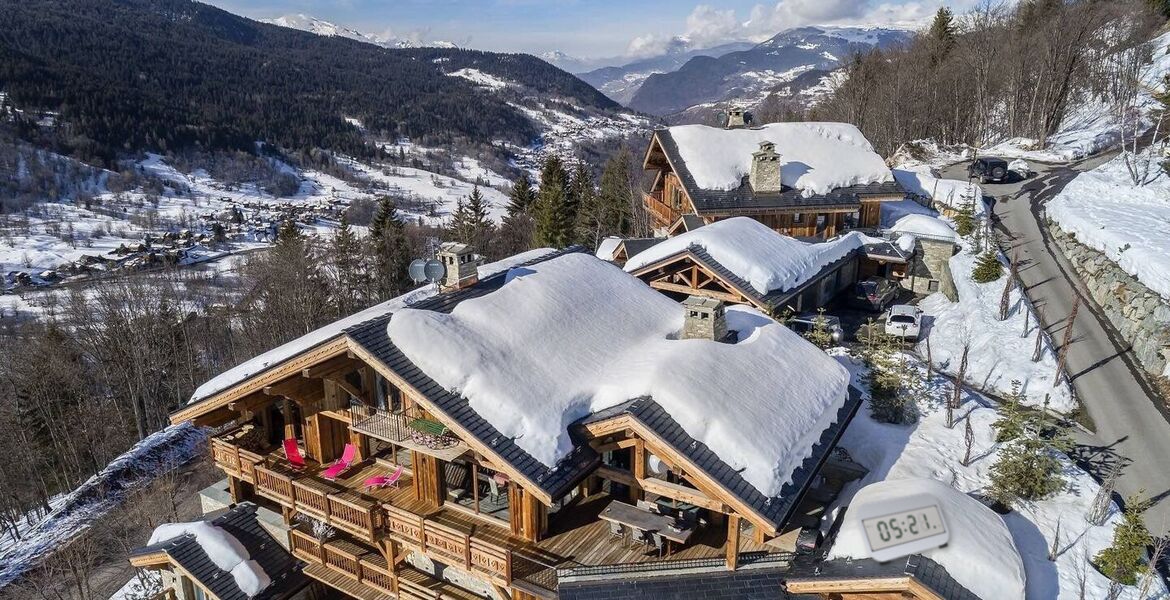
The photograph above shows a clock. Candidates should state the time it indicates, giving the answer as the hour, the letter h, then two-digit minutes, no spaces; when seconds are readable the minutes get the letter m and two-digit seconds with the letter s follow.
5h21
